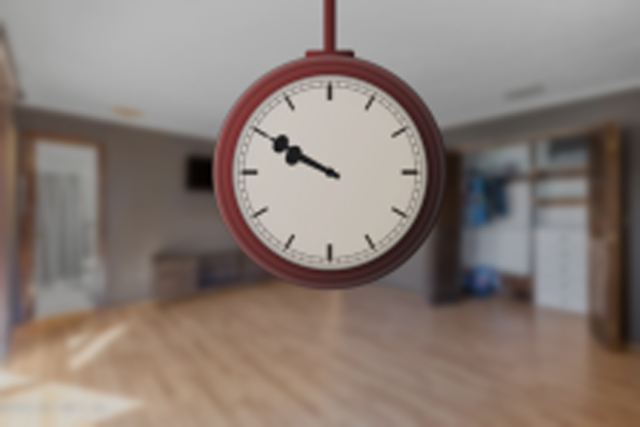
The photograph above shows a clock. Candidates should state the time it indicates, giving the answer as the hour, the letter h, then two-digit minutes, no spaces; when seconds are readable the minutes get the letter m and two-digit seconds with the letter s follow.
9h50
